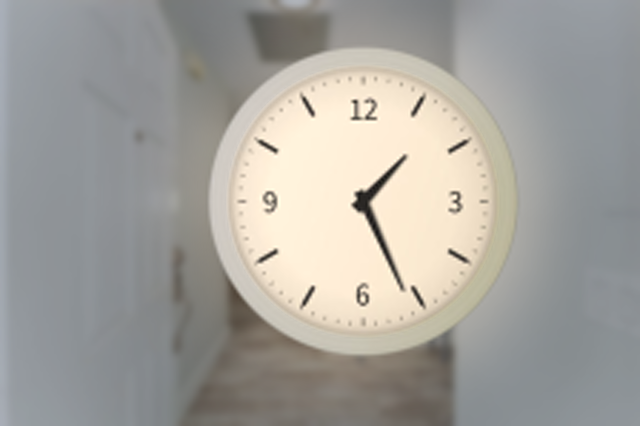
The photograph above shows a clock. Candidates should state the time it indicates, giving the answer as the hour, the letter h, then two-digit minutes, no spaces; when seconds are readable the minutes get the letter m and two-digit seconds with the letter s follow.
1h26
